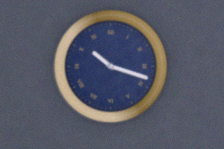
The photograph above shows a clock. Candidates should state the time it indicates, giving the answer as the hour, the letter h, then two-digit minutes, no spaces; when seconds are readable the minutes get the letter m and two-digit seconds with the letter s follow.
10h18
